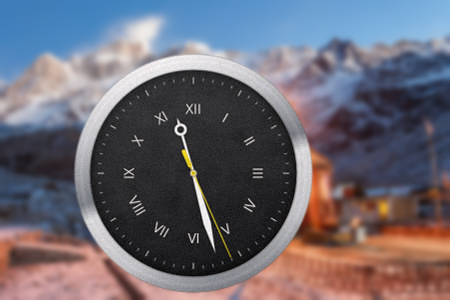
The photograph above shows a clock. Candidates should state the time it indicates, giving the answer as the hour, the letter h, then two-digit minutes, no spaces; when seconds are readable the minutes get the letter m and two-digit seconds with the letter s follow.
11h27m26s
